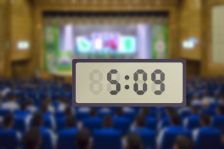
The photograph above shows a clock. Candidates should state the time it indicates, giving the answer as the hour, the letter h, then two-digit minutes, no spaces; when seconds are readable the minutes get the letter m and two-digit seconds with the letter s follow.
5h09
